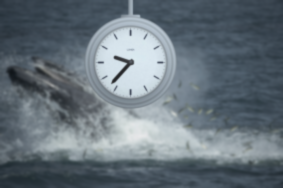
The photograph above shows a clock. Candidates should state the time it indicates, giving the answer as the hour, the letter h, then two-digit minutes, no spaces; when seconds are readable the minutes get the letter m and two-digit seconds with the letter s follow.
9h37
